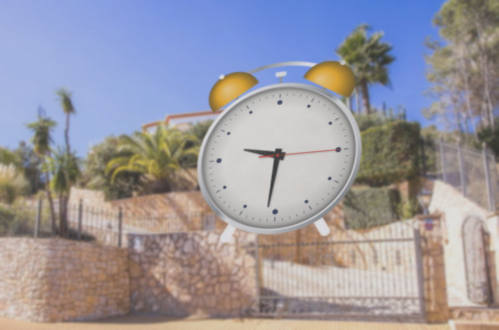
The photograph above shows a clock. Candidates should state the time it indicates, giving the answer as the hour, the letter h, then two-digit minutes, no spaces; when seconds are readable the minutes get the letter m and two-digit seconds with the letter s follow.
9h31m15s
